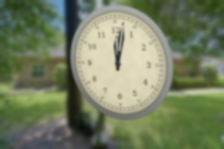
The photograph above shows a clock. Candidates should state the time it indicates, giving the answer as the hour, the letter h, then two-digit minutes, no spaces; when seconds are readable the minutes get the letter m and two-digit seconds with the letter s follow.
12h02
